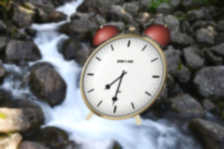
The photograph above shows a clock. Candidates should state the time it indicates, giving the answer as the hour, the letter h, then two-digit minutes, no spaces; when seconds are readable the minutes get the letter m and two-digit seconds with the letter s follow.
7h31
